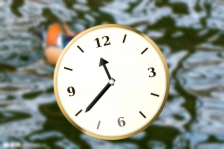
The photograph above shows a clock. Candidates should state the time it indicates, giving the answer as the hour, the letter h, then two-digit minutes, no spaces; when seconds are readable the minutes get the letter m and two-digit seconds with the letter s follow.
11h39
